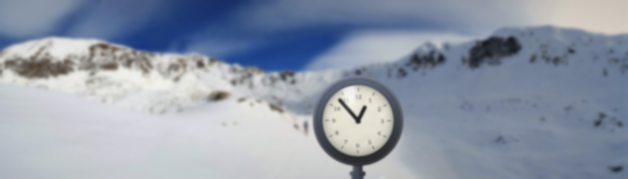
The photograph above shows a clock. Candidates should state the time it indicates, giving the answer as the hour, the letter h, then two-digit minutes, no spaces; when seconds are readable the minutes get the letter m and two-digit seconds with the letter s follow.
12h53
